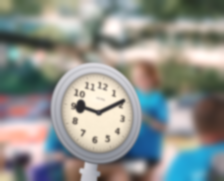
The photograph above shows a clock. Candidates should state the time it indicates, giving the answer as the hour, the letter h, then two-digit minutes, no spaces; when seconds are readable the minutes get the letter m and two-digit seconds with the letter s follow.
9h09
